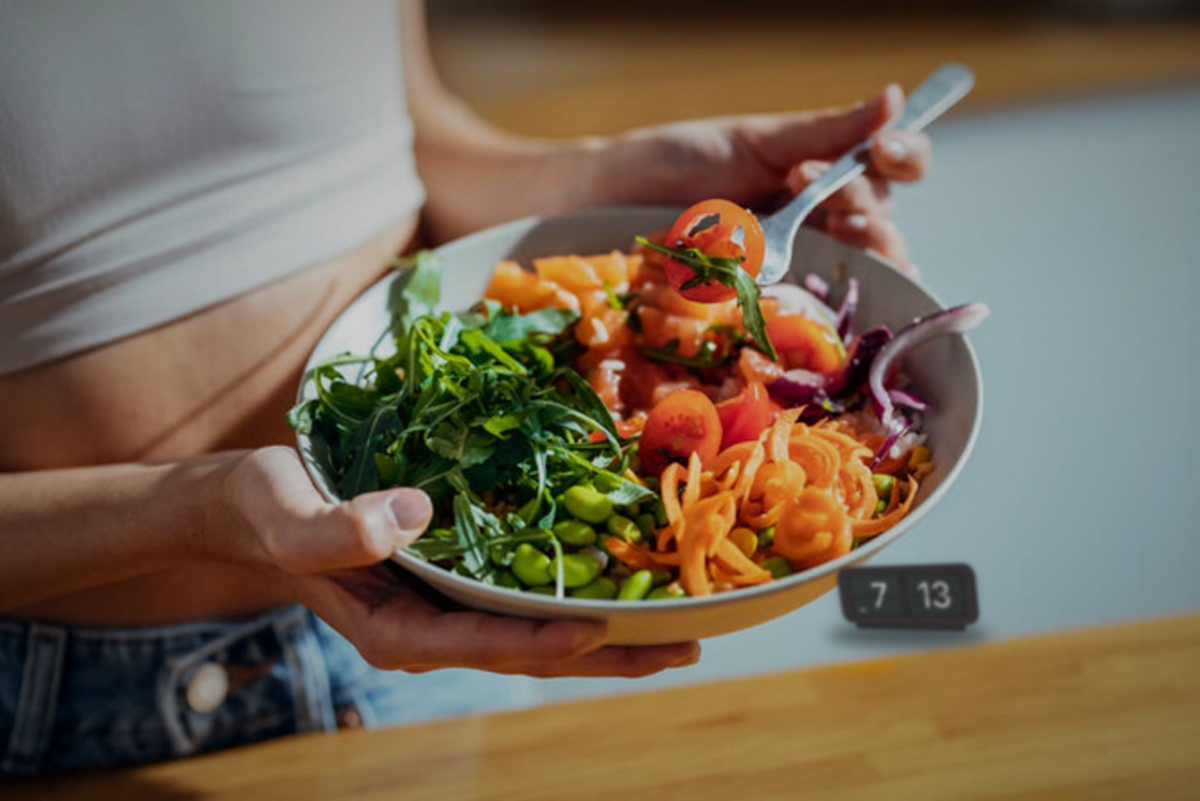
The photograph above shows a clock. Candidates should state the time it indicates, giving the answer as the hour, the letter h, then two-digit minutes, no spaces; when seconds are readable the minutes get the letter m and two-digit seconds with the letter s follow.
7h13
